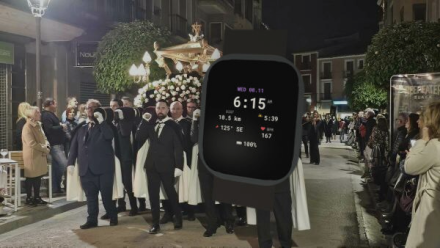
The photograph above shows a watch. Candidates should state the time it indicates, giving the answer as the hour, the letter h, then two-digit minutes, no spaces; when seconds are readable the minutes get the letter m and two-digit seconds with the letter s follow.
6h15
